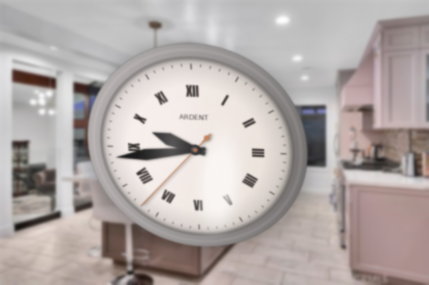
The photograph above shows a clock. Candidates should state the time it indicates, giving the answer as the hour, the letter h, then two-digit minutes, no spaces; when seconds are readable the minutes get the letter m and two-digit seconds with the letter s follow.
9h43m37s
